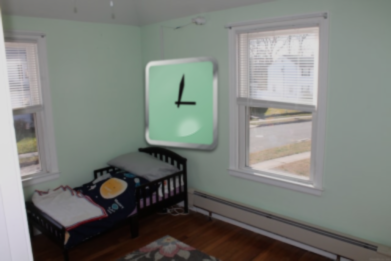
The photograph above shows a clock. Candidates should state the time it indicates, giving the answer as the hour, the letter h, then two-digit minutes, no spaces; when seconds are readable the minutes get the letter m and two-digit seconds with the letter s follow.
3h02
